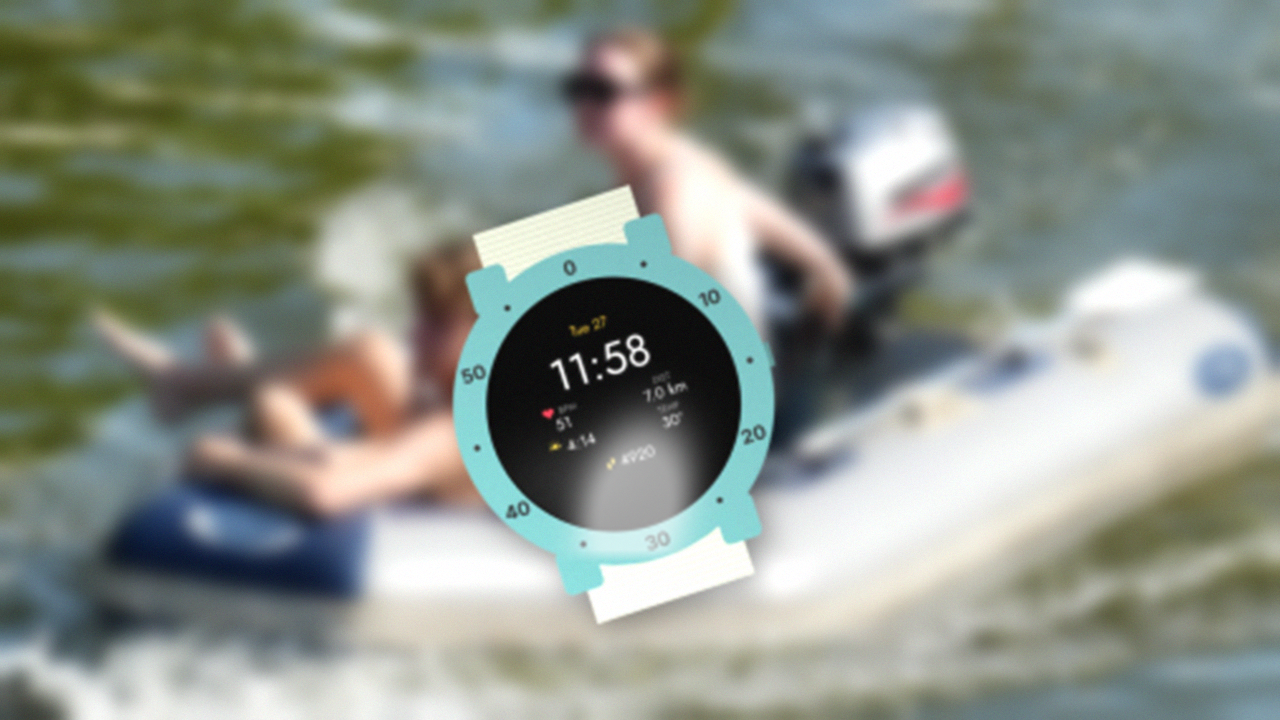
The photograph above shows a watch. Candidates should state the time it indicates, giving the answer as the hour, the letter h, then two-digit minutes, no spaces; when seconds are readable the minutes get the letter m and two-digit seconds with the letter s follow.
11h58
